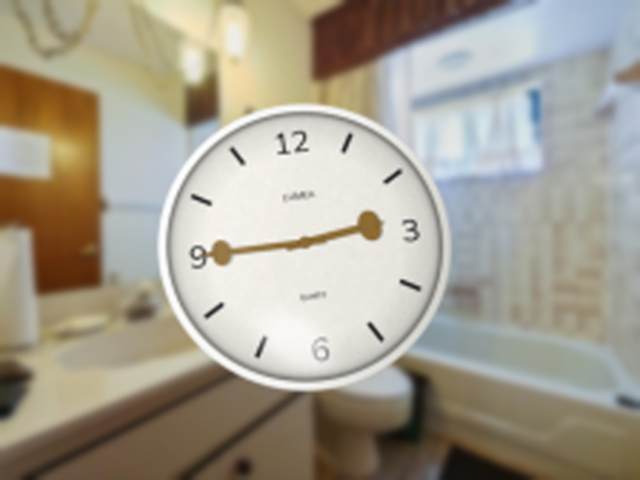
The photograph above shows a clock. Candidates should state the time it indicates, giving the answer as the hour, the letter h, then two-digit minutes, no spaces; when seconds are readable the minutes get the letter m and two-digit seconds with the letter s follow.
2h45
